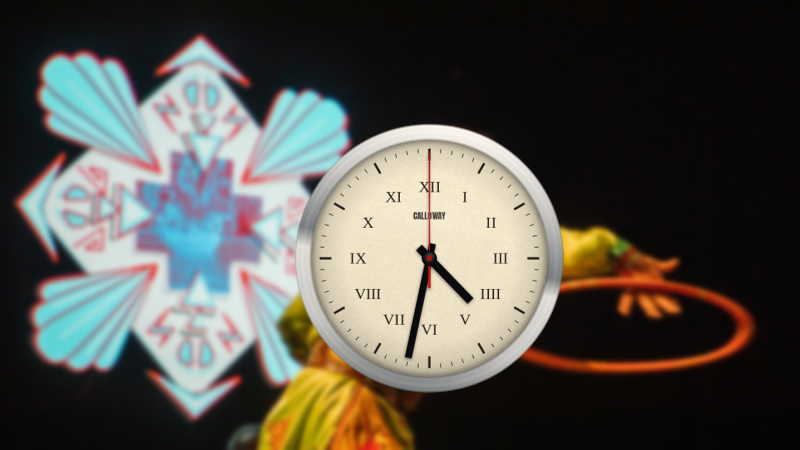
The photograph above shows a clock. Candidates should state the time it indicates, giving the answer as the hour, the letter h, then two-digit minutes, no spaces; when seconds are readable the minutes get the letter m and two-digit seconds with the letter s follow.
4h32m00s
